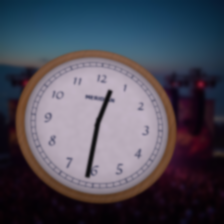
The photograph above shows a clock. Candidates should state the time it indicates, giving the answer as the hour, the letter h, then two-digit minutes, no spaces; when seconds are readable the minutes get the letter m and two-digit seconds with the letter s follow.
12h31
